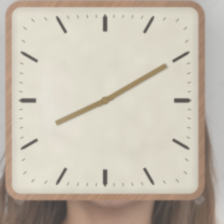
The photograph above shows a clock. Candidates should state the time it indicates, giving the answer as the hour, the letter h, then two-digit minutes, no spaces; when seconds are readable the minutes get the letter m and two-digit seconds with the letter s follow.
8h10
